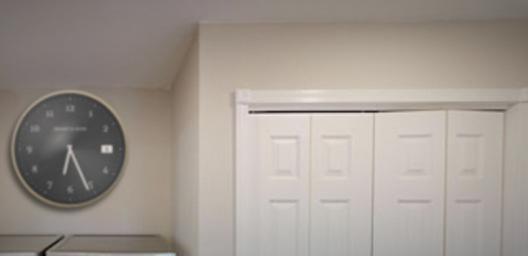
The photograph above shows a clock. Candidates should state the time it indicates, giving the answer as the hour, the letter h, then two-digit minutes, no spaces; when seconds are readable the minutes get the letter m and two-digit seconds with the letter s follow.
6h26
